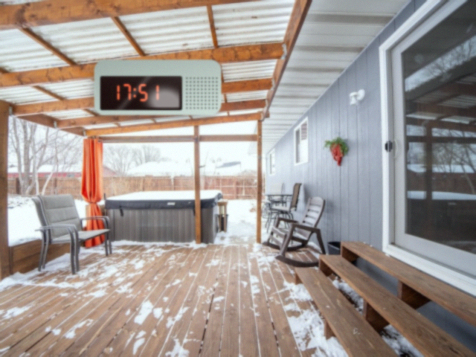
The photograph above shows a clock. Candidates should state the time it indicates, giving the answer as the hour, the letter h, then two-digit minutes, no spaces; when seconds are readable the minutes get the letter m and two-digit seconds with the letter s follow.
17h51
